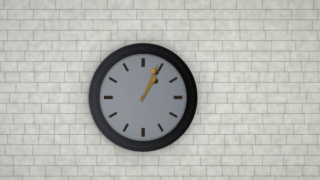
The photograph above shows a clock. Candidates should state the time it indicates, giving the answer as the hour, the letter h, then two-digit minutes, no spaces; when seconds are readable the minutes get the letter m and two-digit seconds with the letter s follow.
1h04
